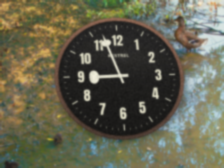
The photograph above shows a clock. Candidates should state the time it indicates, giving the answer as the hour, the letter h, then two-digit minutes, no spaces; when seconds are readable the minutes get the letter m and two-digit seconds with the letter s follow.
8h57
